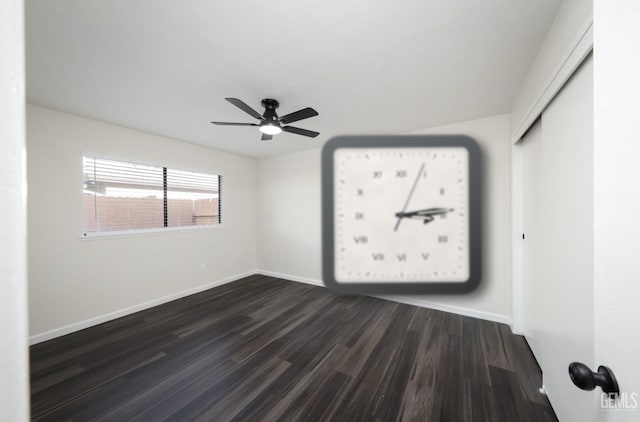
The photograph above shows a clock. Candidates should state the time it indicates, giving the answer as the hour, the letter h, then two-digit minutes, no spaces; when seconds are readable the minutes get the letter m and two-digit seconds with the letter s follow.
3h14m04s
